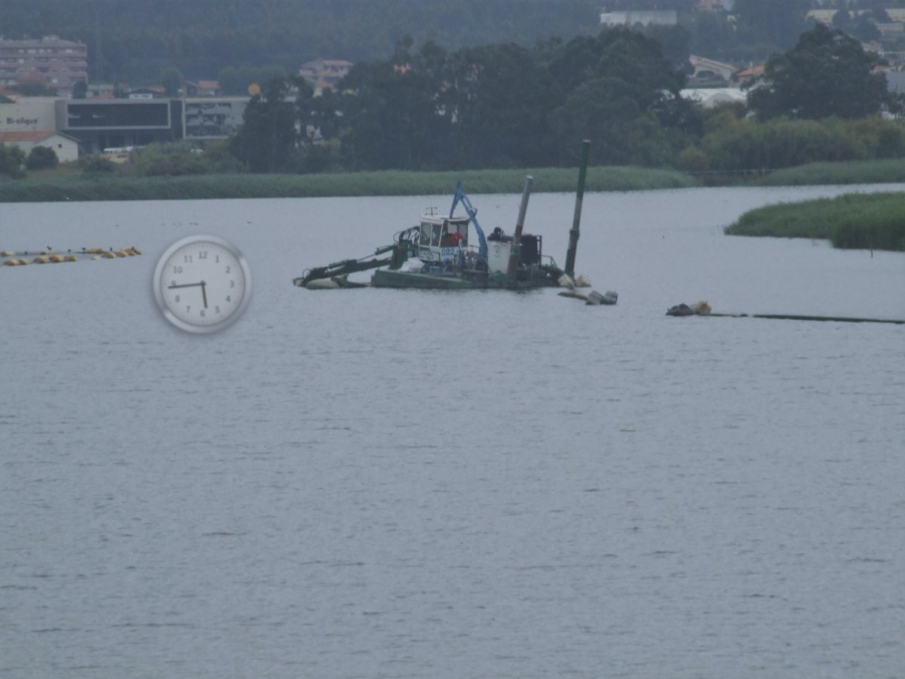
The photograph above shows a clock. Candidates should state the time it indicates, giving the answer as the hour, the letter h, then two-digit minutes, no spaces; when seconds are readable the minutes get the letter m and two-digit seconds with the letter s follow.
5h44
